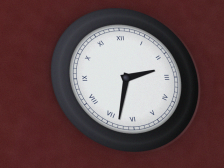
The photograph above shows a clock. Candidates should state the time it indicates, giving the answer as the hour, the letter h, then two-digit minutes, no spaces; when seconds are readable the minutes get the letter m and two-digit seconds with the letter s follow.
2h33
